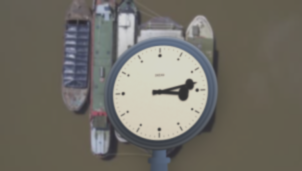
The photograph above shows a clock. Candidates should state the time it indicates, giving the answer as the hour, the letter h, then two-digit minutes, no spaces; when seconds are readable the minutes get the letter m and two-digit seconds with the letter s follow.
3h13
